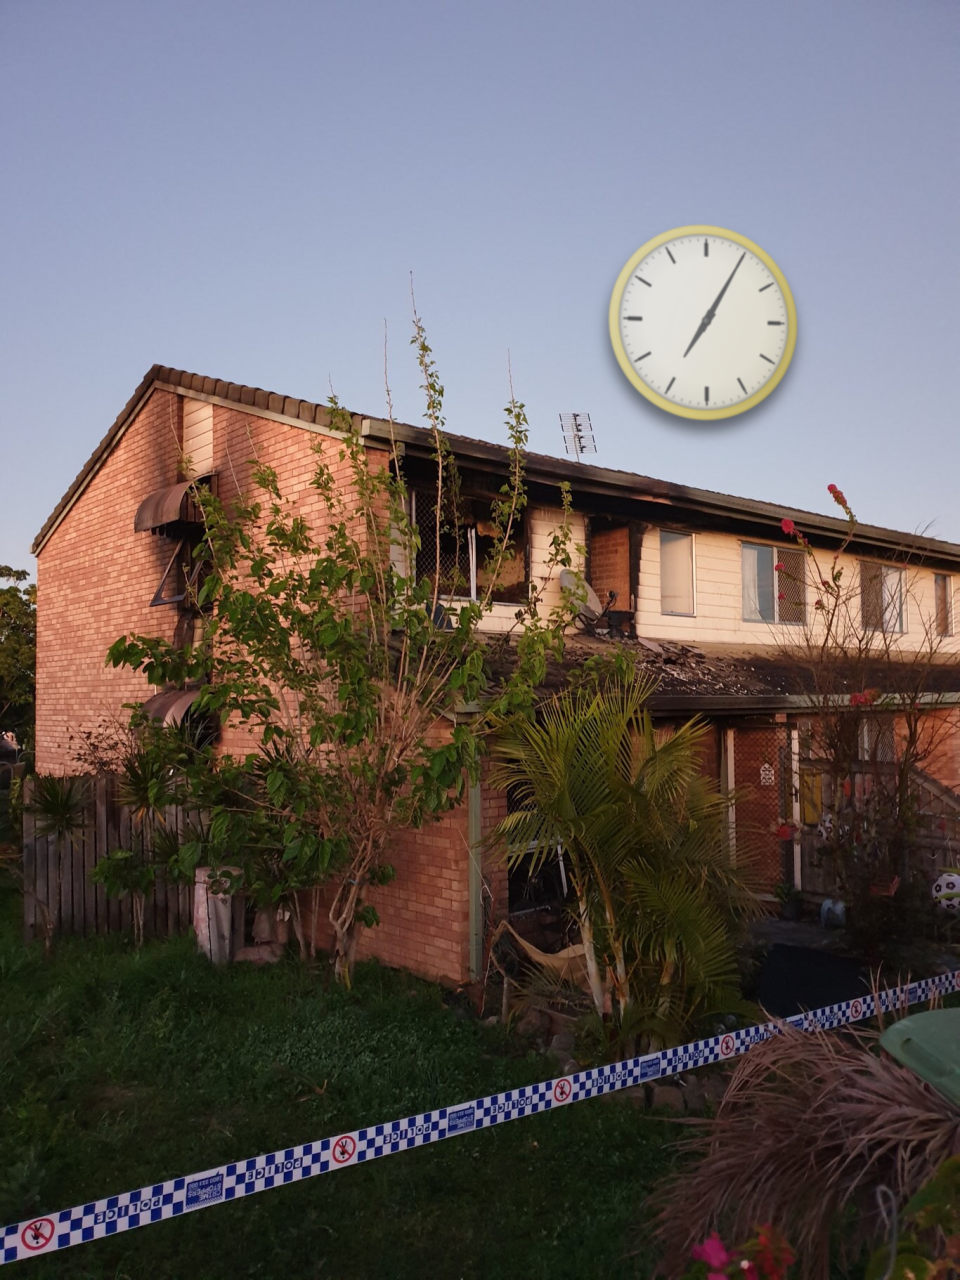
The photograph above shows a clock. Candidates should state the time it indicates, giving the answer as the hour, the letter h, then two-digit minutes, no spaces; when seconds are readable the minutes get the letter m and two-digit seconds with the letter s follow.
7h05
